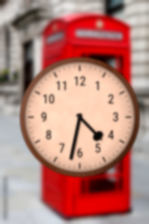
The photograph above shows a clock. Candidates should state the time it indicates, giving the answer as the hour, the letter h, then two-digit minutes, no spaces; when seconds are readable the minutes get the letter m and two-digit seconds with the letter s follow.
4h32
